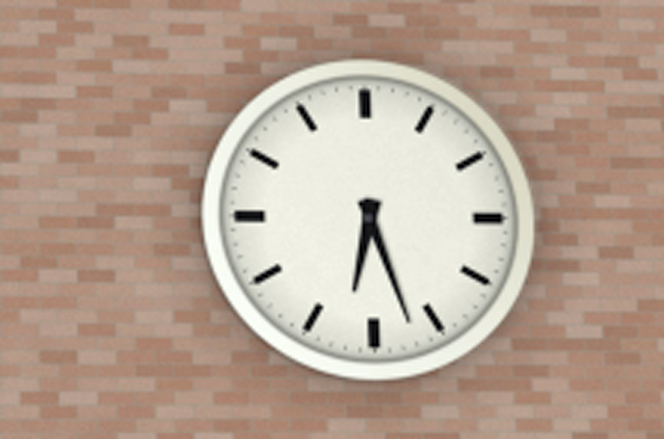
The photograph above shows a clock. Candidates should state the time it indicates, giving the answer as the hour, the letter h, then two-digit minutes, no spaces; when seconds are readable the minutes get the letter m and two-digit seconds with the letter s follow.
6h27
